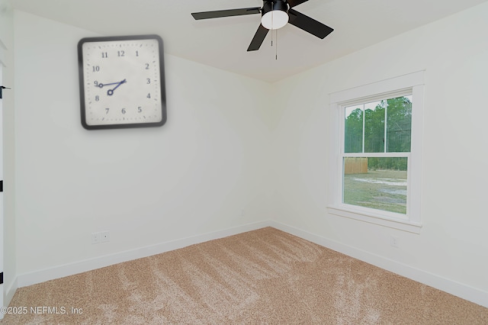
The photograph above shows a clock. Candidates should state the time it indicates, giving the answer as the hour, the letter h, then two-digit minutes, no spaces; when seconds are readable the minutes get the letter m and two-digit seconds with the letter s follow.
7h44
